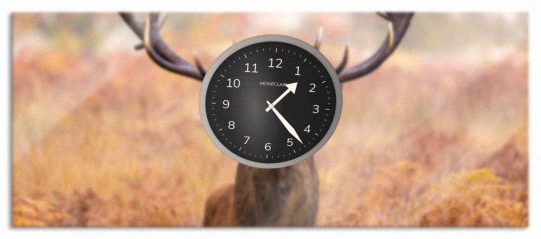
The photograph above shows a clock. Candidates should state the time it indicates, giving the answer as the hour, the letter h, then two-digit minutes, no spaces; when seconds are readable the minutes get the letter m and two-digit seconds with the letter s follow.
1h23
